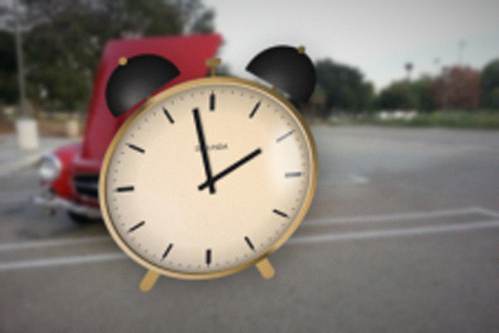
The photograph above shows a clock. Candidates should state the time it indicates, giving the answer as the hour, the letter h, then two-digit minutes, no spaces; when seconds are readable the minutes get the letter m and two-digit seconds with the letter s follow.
1h58
